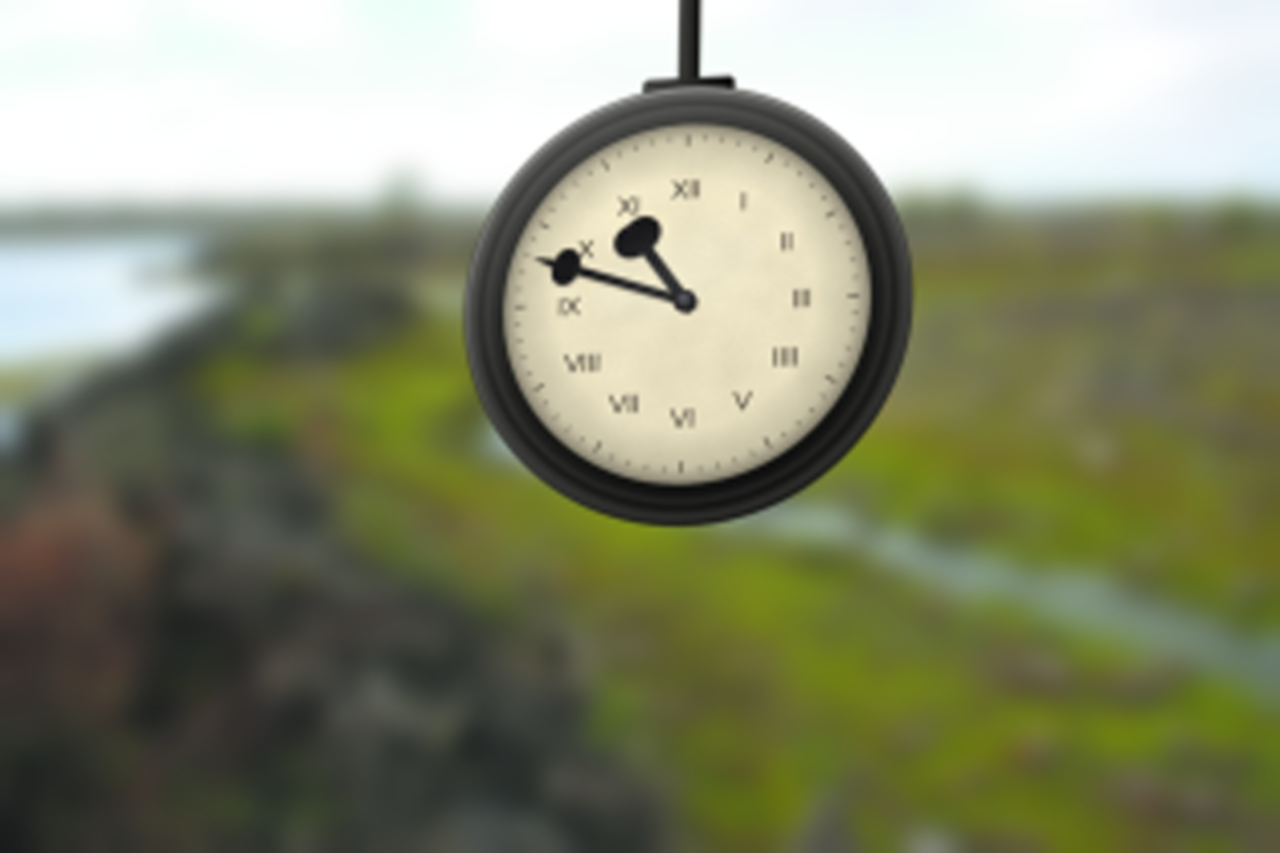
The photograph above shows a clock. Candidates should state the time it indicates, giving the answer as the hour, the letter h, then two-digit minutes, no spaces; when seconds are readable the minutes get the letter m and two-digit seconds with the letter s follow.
10h48
